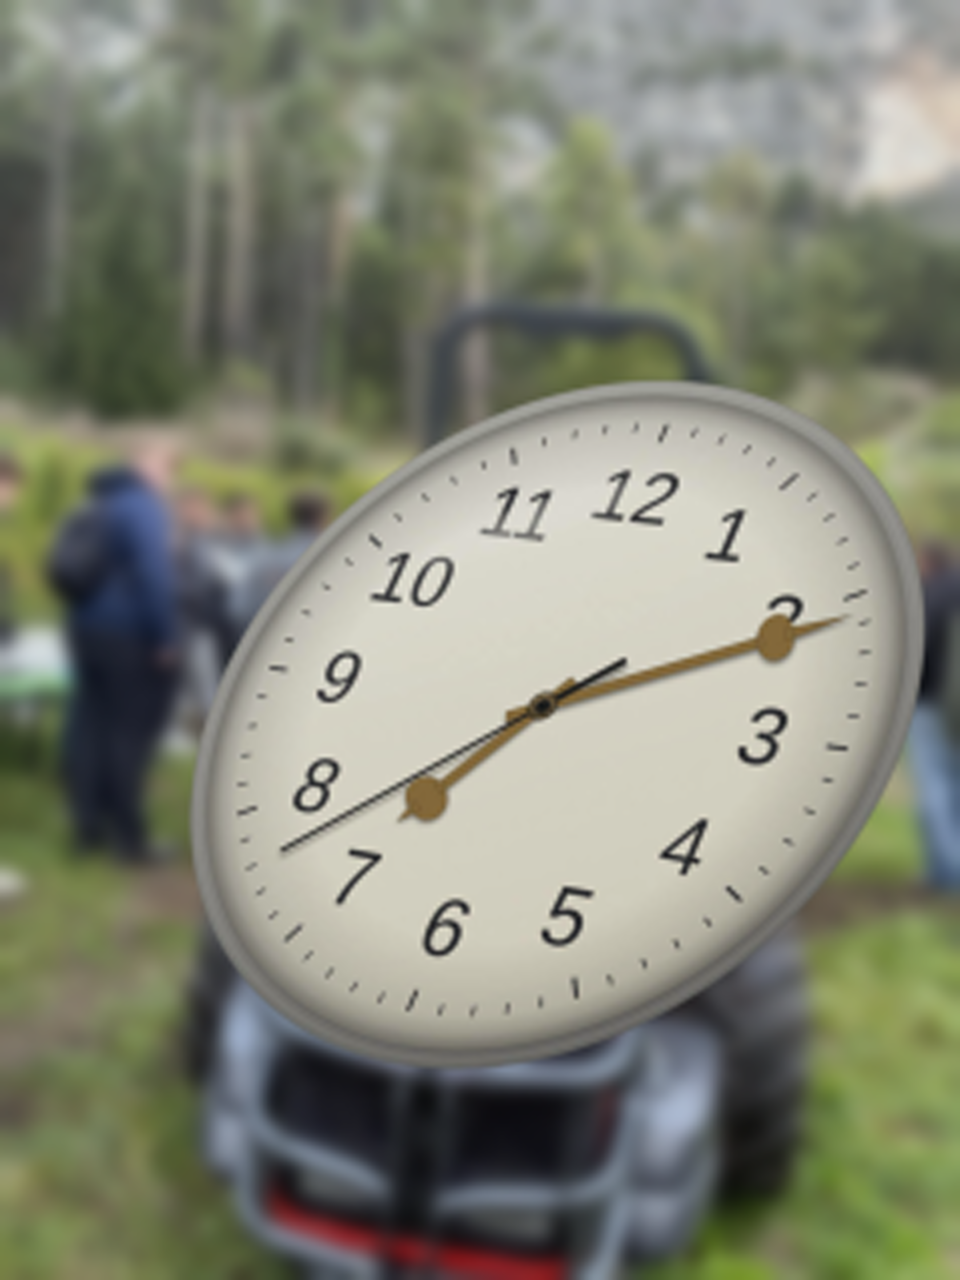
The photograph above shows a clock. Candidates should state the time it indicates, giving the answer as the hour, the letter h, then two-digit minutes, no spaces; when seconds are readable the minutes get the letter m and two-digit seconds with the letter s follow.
7h10m38s
